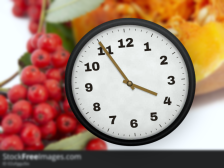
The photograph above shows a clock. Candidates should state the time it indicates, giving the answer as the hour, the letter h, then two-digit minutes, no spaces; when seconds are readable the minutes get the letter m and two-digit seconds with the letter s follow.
3h55
